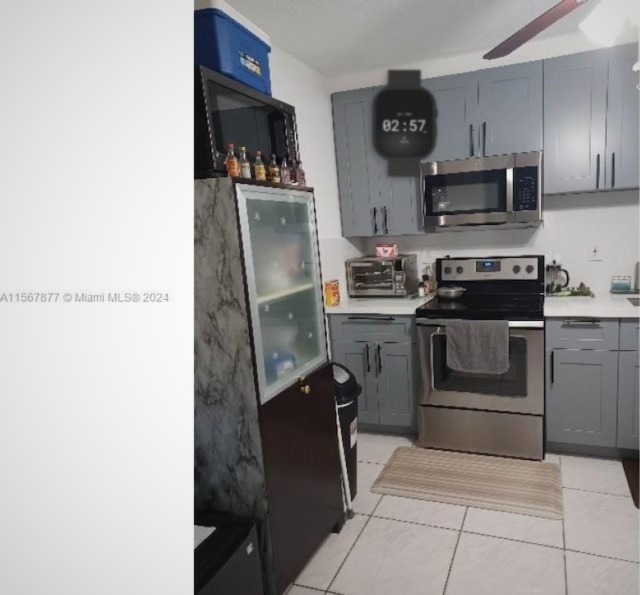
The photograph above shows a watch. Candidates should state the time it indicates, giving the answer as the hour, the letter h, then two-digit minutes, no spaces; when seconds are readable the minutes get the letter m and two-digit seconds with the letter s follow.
2h57
